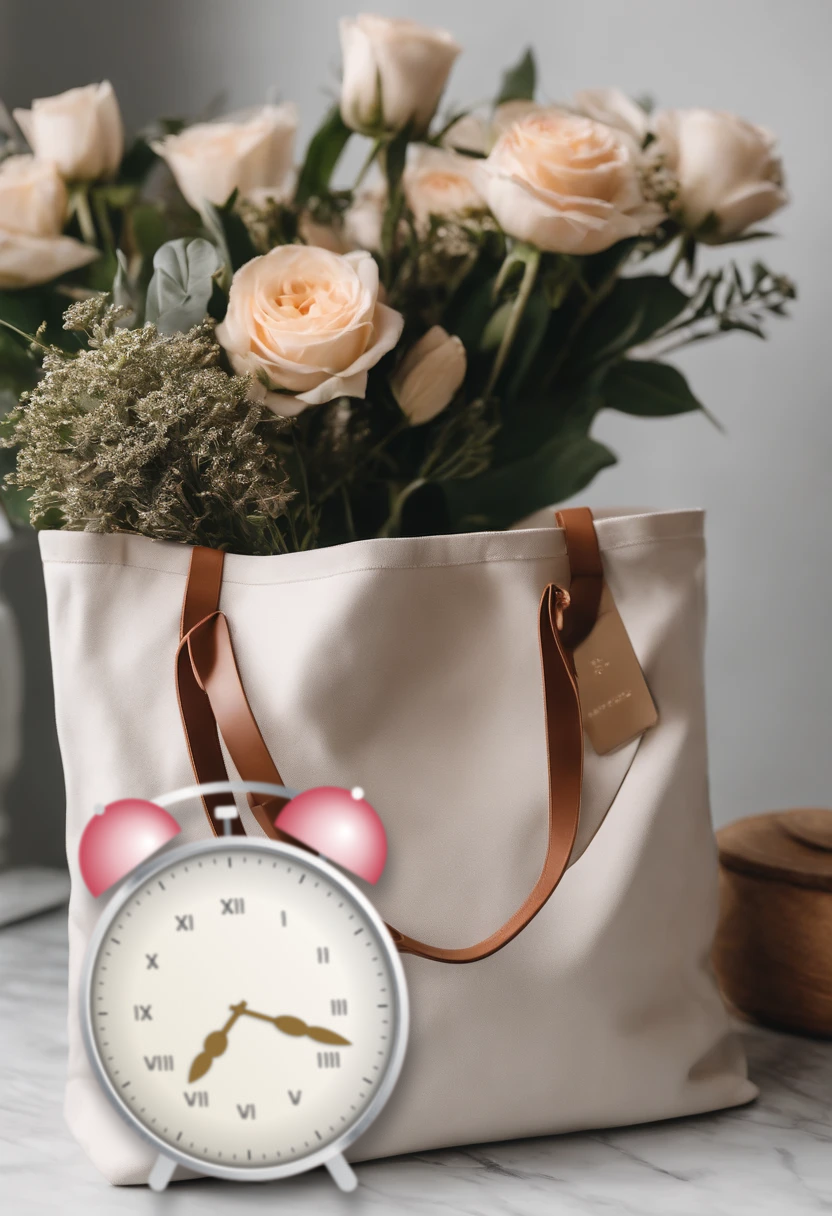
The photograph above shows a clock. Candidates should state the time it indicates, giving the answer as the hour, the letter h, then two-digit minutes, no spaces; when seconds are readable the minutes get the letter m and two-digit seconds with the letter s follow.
7h18
